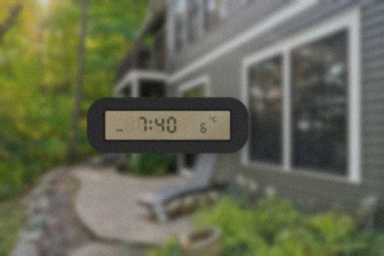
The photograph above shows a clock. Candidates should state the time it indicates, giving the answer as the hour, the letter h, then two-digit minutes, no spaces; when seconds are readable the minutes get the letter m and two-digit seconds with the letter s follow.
7h40
